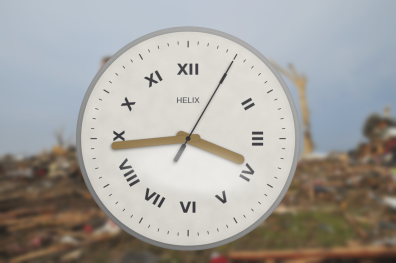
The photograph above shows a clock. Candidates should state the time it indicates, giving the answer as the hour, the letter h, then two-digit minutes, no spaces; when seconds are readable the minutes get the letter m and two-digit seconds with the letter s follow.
3h44m05s
